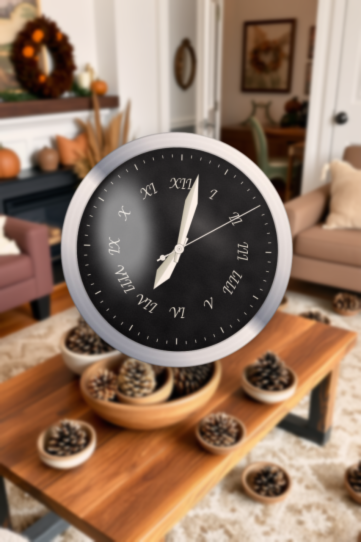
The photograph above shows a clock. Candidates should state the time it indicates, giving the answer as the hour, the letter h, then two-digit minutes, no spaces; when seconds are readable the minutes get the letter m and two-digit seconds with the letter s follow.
7h02m10s
